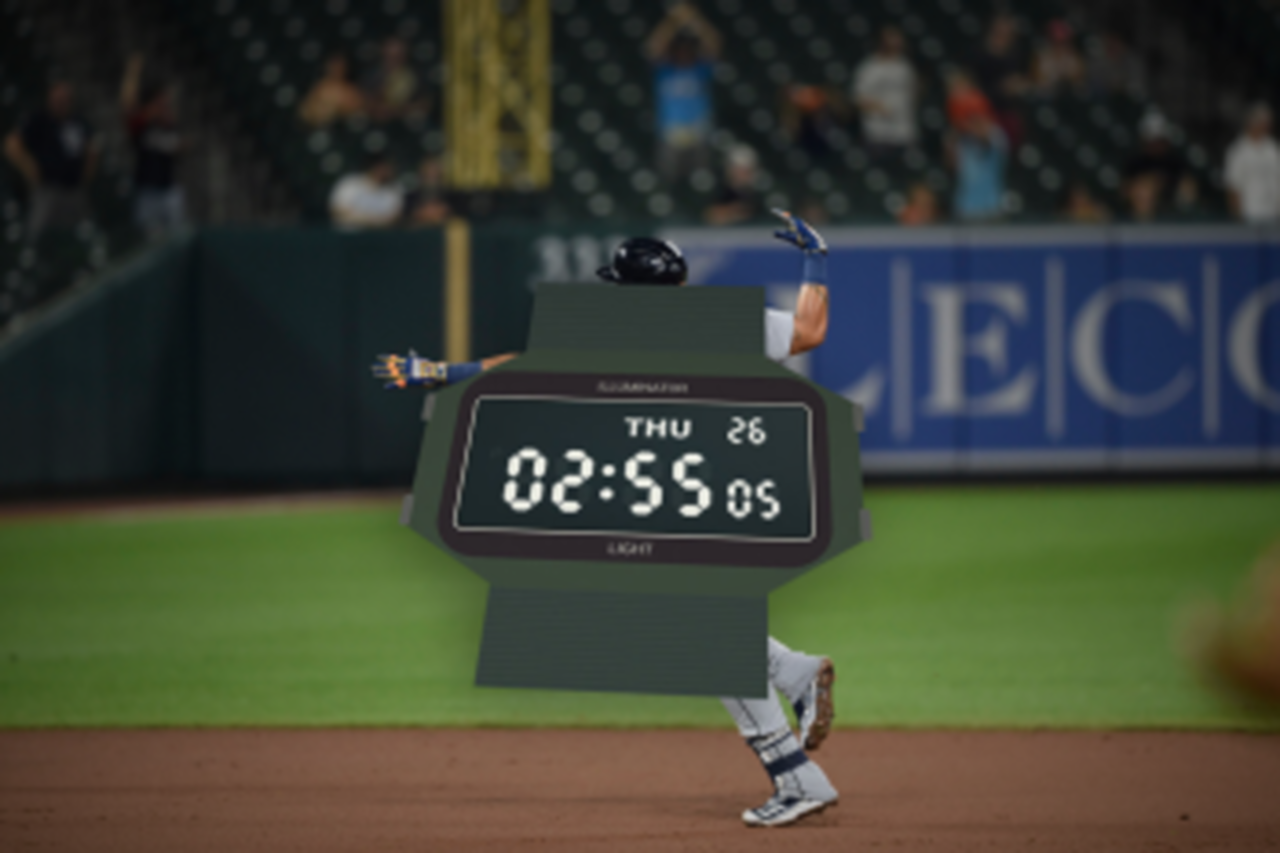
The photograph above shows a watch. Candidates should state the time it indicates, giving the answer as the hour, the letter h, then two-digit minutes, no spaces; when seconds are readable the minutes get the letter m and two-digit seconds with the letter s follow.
2h55m05s
